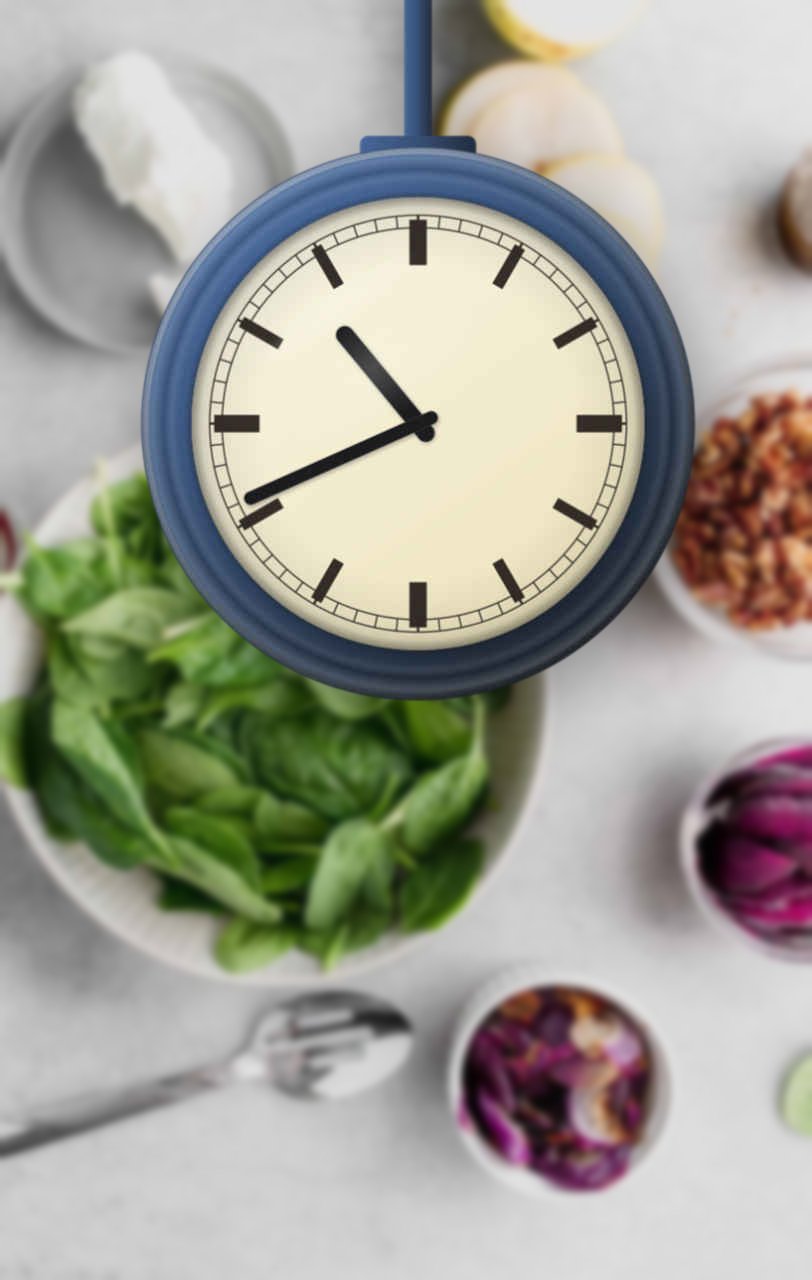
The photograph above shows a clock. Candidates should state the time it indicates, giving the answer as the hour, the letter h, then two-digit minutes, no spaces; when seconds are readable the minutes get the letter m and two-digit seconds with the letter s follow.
10h41
